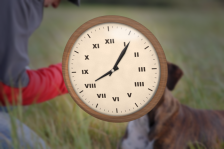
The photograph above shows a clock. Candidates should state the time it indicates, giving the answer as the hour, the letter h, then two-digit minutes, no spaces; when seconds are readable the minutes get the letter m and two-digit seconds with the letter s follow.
8h06
